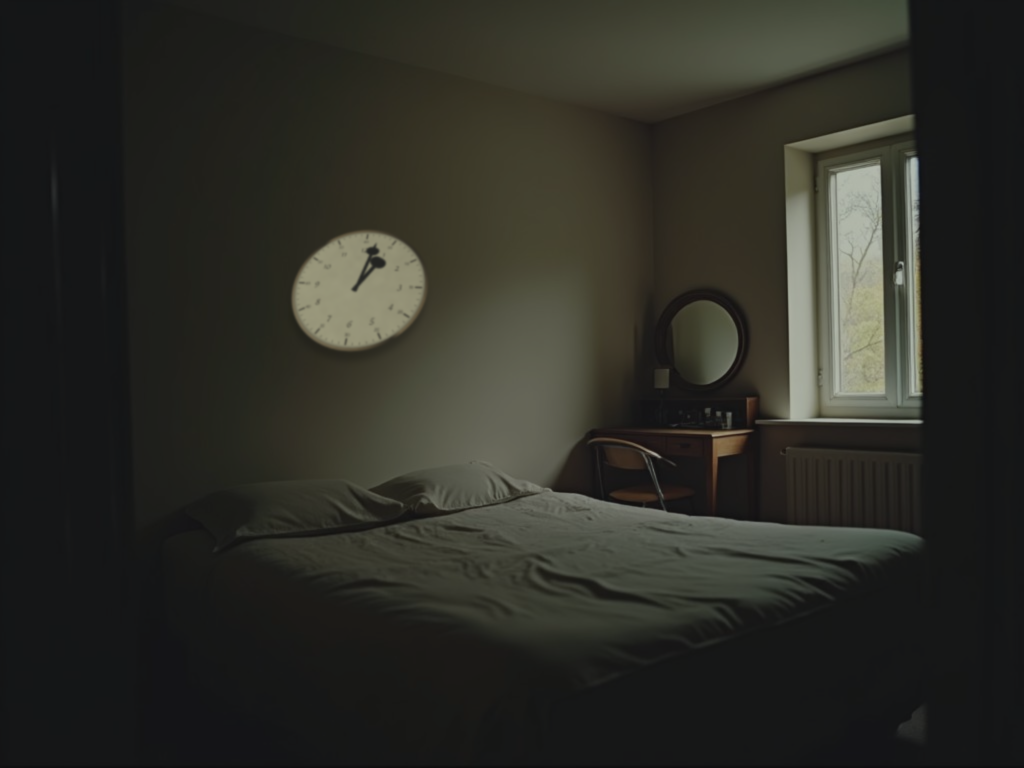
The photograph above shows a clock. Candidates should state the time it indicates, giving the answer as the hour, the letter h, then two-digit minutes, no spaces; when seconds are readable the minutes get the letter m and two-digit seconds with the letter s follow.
1h02
